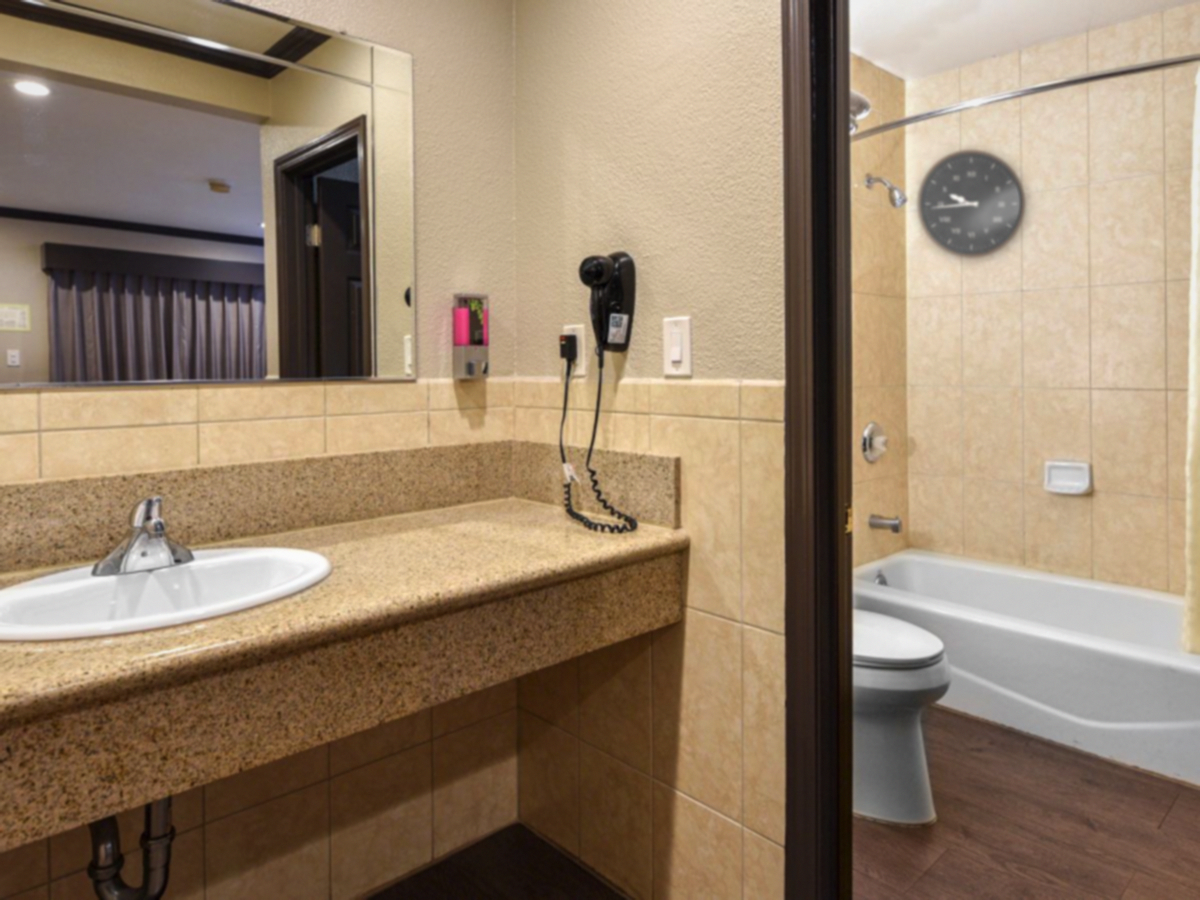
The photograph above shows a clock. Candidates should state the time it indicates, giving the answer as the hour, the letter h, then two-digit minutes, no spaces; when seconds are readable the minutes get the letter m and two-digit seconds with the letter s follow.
9h44
